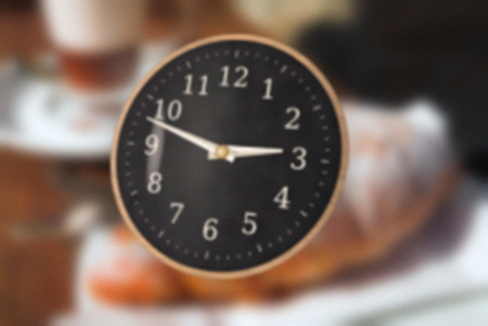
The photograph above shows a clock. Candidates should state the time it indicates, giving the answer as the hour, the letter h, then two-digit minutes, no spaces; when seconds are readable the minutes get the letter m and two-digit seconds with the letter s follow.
2h48
